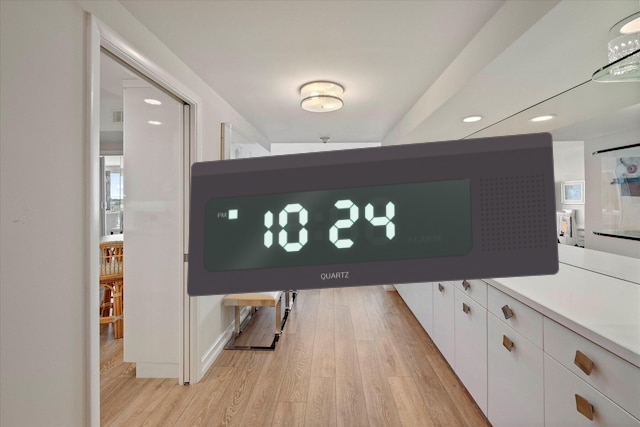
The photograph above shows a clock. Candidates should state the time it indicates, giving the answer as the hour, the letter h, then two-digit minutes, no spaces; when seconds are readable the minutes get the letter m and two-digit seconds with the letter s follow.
10h24
